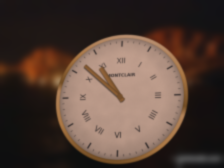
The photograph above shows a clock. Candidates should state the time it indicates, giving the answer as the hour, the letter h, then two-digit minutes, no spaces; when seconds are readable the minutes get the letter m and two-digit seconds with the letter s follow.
10h52
